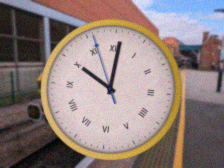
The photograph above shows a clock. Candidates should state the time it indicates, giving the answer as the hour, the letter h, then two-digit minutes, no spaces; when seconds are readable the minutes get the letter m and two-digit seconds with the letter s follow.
10h00m56s
